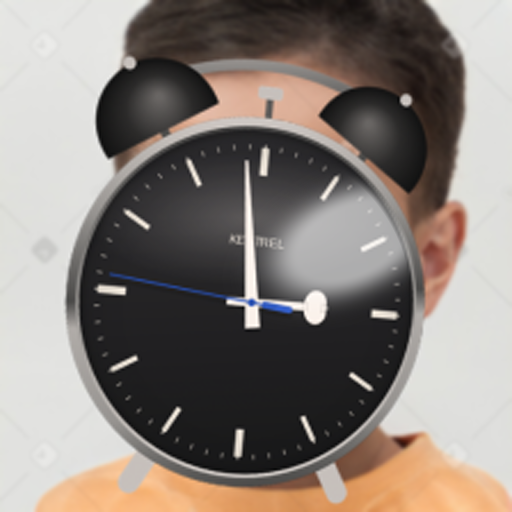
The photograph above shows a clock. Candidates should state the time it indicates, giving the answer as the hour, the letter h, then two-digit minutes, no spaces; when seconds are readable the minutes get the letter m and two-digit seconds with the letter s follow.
2h58m46s
